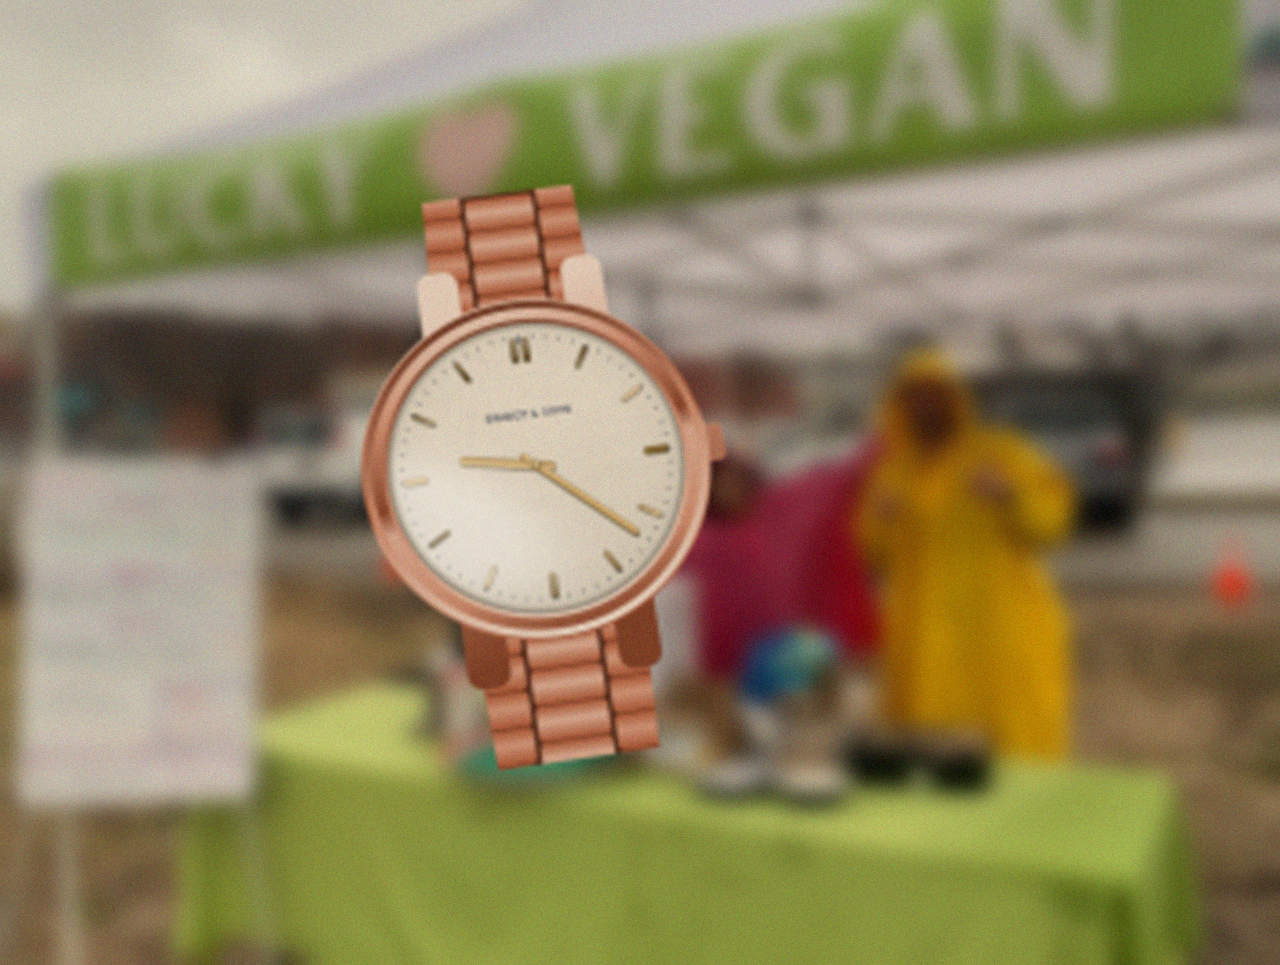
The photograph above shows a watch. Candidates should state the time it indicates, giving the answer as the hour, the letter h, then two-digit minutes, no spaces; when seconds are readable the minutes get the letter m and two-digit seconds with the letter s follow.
9h22
